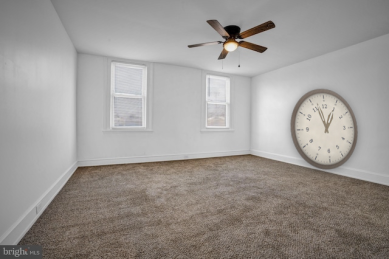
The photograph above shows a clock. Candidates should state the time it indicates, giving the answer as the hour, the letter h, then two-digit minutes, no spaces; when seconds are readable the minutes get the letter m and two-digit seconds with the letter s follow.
12h57
